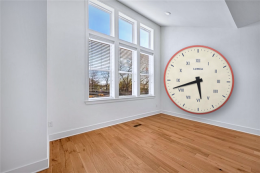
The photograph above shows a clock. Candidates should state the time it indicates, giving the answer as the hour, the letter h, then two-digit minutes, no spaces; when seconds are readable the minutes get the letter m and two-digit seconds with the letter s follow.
5h42
